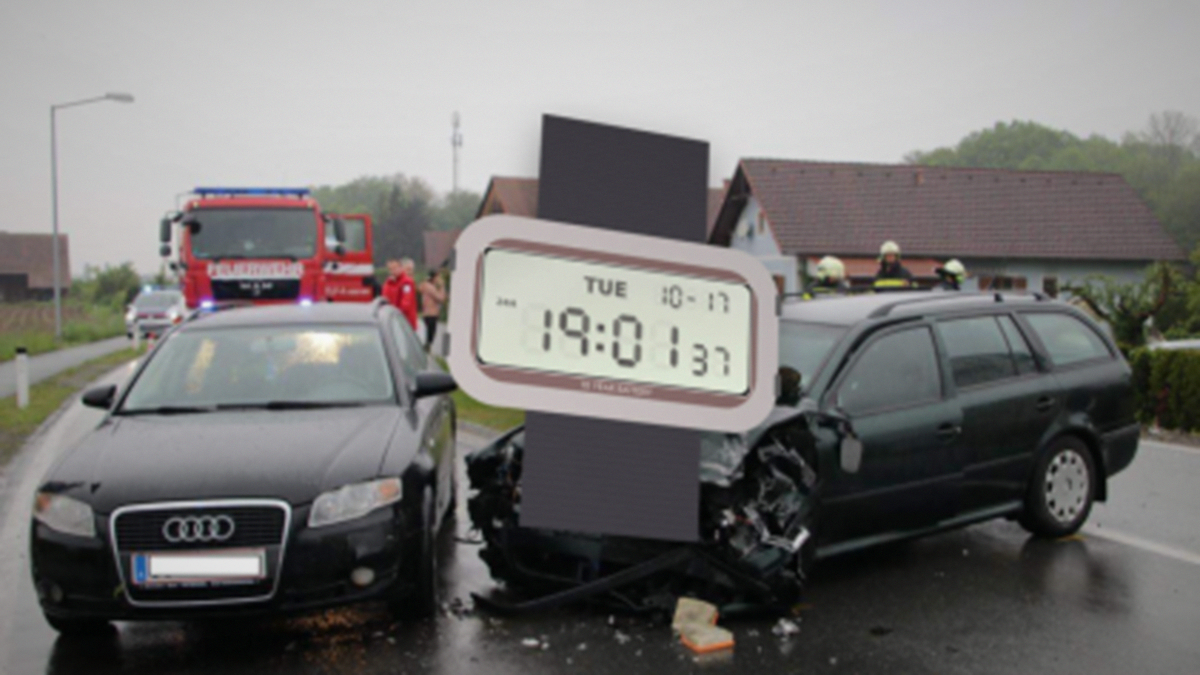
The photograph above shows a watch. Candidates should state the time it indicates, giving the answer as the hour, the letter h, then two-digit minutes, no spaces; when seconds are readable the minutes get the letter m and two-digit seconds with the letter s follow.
19h01m37s
